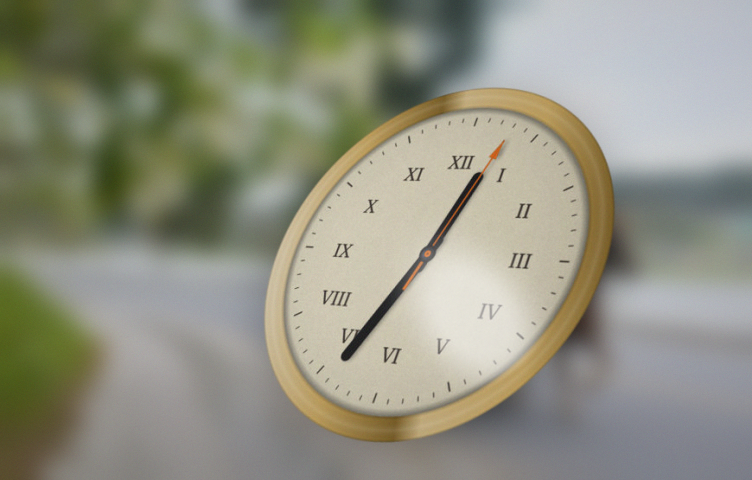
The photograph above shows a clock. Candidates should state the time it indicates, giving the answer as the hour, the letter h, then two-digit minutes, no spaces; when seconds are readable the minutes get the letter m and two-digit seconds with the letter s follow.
12h34m03s
